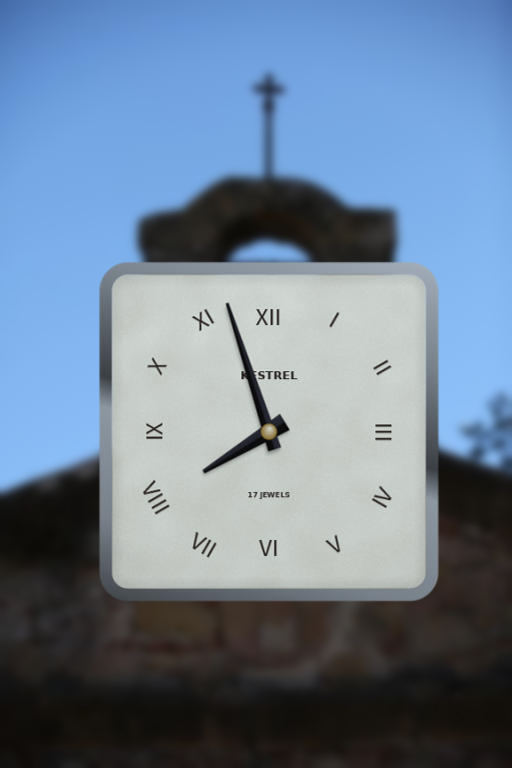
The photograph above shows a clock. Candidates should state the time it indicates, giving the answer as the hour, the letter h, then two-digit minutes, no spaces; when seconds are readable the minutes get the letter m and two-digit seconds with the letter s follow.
7h57
